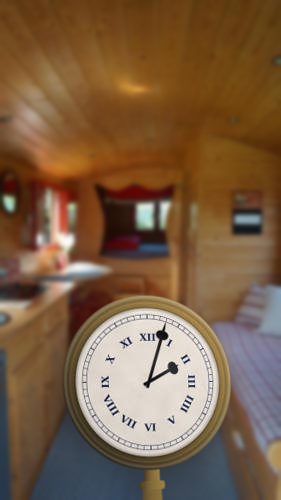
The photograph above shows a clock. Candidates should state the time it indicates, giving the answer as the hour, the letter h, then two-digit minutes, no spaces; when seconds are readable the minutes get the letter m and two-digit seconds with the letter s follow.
2h03
